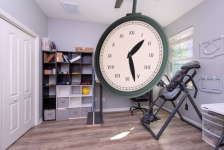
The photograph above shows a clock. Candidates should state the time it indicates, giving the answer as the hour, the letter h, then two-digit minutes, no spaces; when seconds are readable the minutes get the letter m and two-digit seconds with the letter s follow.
1h27
